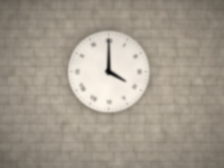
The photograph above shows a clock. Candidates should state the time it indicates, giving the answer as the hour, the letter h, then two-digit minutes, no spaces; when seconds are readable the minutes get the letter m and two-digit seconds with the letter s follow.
4h00
